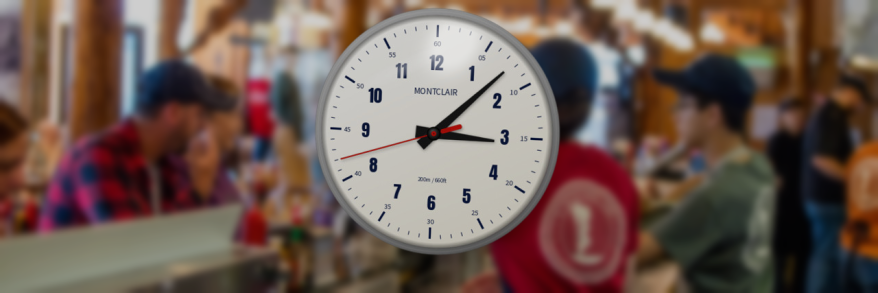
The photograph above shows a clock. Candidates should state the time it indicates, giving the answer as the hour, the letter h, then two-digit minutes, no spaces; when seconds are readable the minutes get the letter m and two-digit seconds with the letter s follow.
3h07m42s
